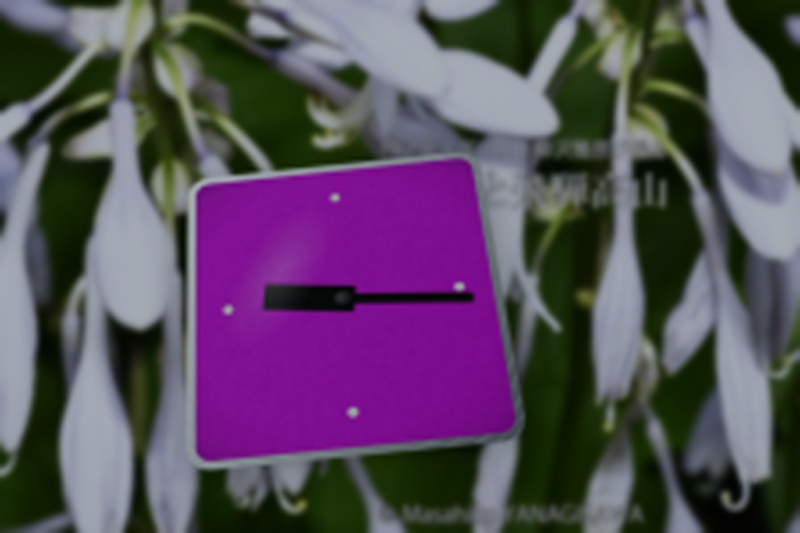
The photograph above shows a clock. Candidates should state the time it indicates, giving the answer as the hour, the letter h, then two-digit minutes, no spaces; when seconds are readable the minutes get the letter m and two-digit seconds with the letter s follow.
9h16
